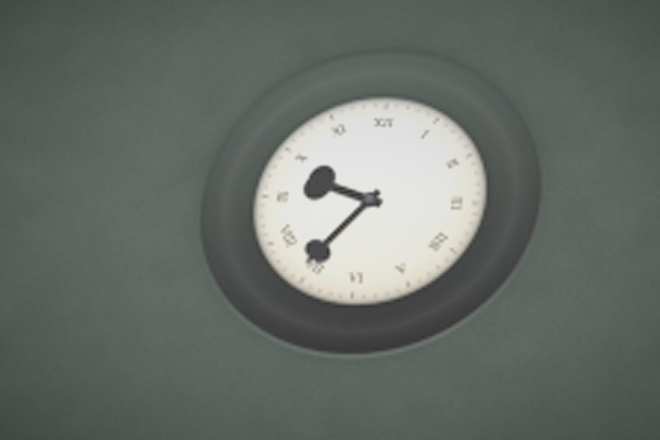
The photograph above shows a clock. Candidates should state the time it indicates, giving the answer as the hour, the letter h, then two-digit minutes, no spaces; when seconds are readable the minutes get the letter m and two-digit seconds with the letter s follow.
9h36
